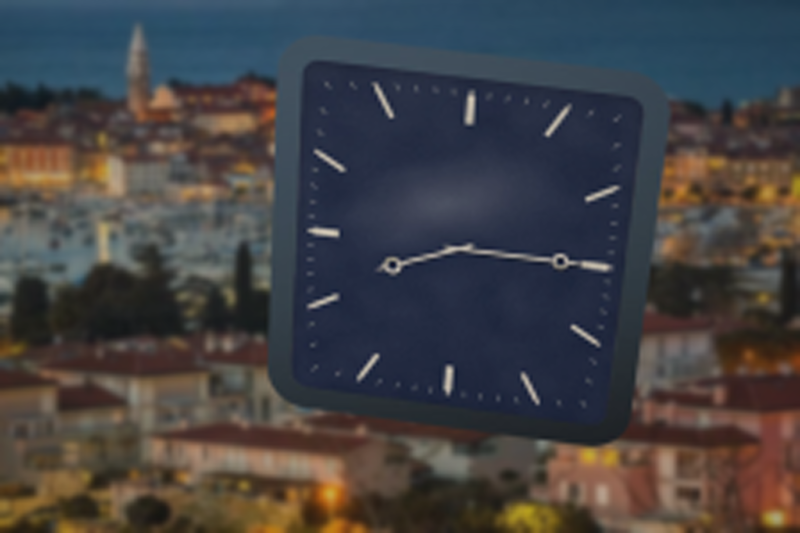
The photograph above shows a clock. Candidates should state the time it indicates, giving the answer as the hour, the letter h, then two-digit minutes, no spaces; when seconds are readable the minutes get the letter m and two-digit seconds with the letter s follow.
8h15
